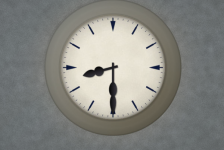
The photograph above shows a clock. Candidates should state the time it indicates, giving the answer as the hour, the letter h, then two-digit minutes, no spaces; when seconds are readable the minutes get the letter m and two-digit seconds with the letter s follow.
8h30
